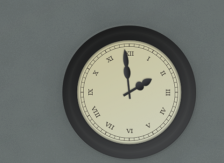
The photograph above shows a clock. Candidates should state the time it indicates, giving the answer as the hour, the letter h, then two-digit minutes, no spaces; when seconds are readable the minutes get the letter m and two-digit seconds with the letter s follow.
1h59
